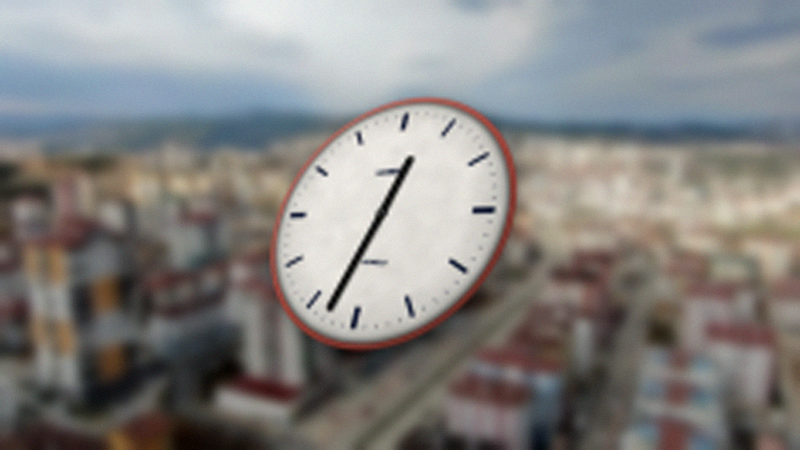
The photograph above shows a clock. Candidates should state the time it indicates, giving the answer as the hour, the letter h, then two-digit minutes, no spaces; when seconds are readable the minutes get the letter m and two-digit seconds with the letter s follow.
12h33
